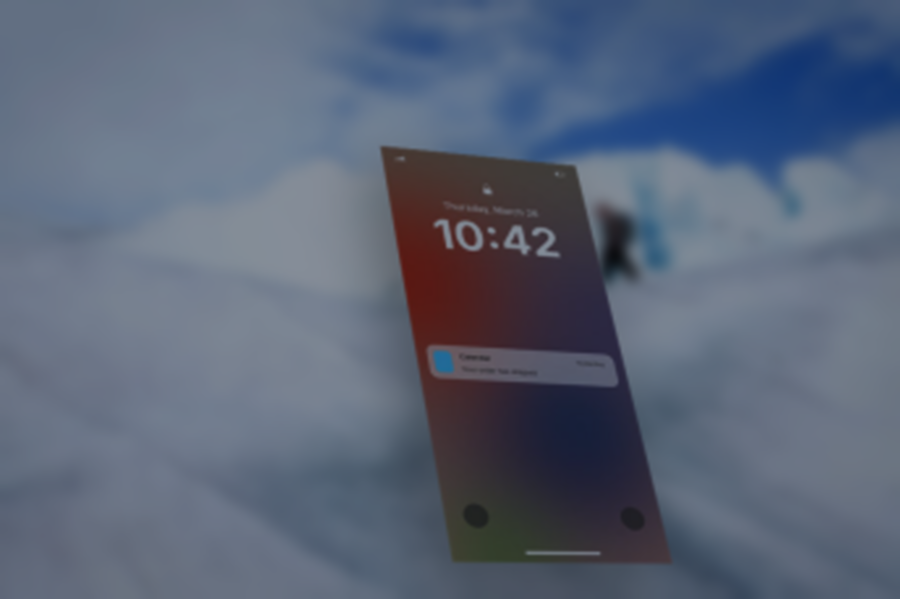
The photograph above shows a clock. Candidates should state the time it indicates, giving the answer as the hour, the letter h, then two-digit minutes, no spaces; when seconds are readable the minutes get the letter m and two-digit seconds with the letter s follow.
10h42
